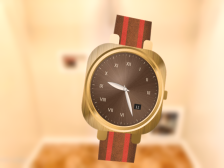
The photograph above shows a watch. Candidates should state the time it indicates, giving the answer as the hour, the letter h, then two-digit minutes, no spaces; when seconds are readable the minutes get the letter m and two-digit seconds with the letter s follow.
9h26
